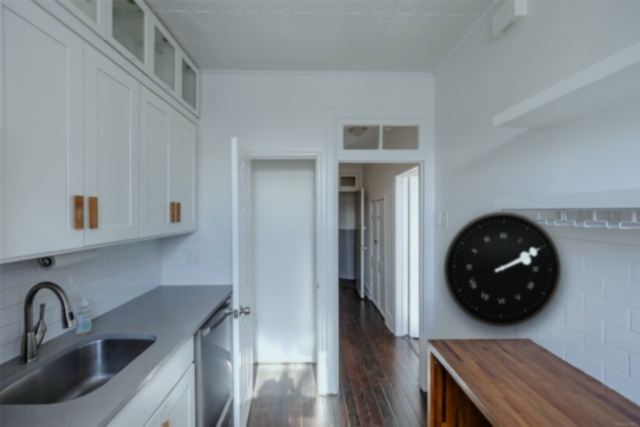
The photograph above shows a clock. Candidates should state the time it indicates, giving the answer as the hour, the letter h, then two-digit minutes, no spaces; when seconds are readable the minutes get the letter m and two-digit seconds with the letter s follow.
2h10
